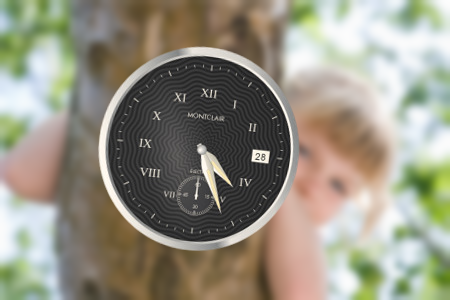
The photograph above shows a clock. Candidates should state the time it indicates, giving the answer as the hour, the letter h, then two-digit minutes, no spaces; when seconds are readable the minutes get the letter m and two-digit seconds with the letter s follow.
4h26
